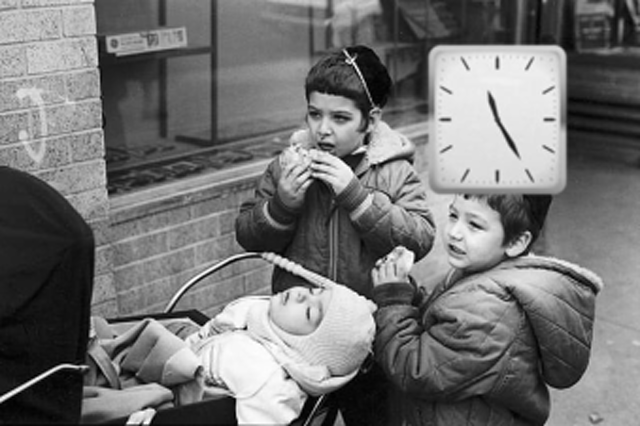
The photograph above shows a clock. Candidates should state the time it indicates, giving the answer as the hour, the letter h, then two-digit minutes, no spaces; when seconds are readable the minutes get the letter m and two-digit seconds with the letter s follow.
11h25
